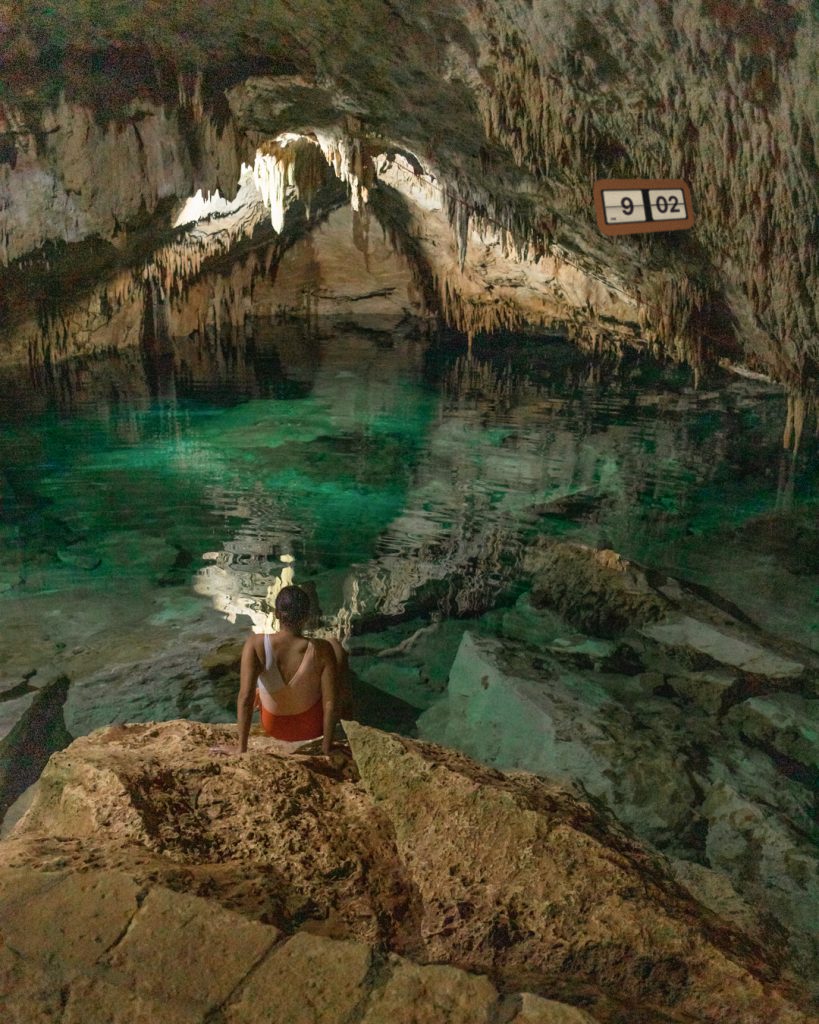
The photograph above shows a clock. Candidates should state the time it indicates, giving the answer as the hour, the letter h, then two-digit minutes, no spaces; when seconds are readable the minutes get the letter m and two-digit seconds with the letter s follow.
9h02
